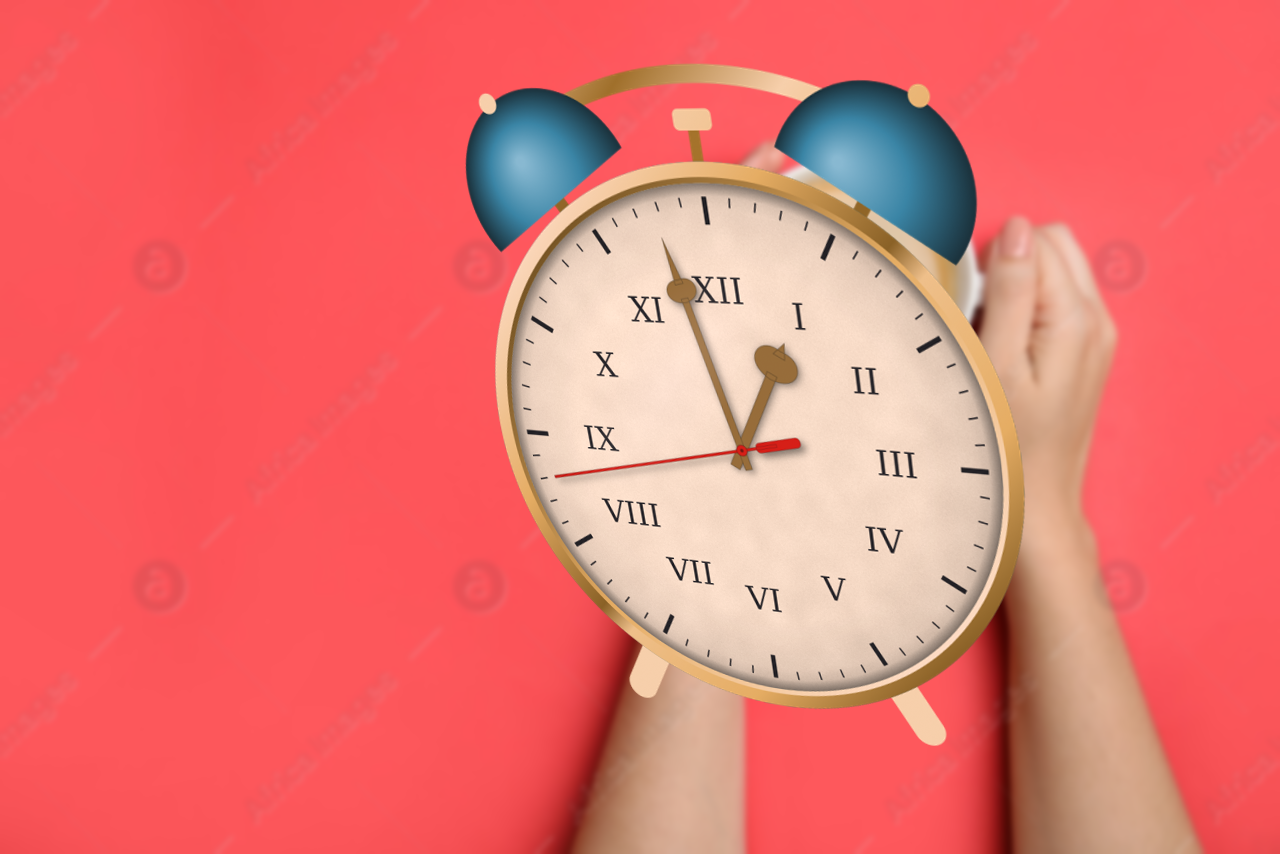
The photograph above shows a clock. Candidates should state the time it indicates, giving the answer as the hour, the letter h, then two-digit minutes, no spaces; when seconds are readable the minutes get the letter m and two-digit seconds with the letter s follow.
12h57m43s
